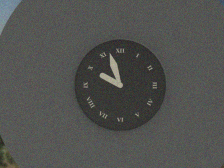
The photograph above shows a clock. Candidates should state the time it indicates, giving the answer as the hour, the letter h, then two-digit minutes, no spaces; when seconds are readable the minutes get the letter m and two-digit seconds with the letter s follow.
9h57
